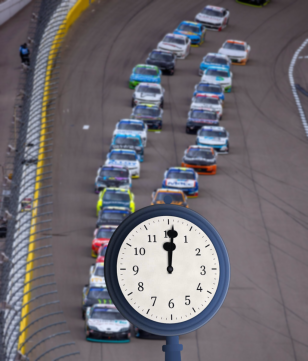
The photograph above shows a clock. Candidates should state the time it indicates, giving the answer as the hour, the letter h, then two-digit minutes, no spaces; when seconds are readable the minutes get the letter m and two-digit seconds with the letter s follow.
12h01
